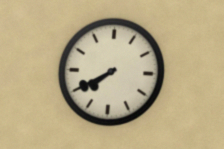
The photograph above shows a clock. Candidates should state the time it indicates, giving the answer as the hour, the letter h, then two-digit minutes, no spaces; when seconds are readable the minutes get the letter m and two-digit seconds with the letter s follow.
7h40
